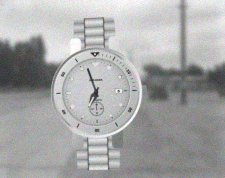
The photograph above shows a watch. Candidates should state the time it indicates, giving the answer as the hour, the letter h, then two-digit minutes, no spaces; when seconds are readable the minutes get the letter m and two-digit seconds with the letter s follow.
6h57
